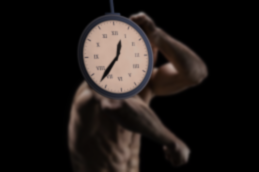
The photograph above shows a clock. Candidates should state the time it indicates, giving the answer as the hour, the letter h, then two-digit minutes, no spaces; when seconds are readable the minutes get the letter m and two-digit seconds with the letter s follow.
12h37
